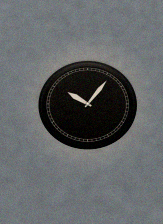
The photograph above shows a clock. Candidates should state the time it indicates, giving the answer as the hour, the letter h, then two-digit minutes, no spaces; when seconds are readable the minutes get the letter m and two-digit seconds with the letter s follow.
10h06
